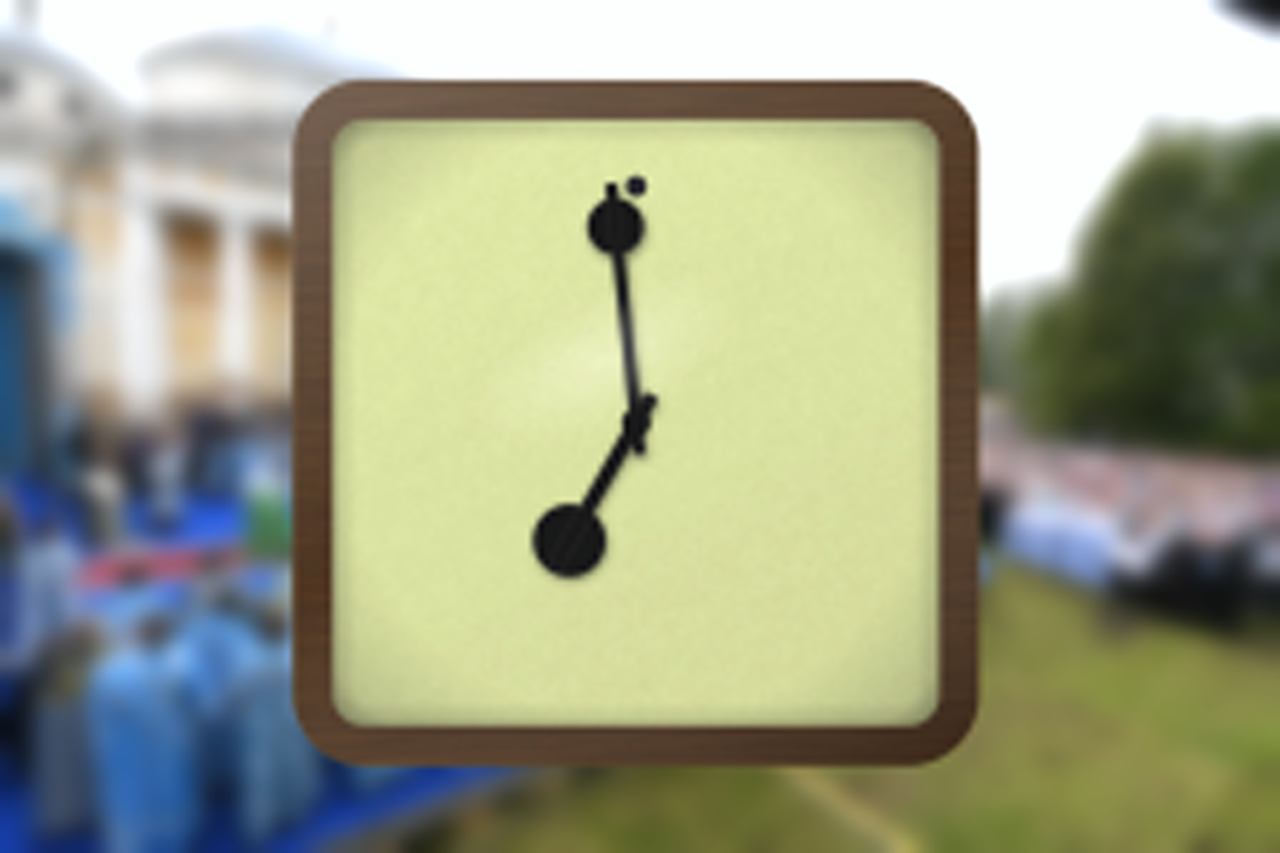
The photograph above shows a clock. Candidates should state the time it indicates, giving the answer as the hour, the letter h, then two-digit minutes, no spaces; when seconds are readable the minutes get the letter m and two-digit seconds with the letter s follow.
6h59
